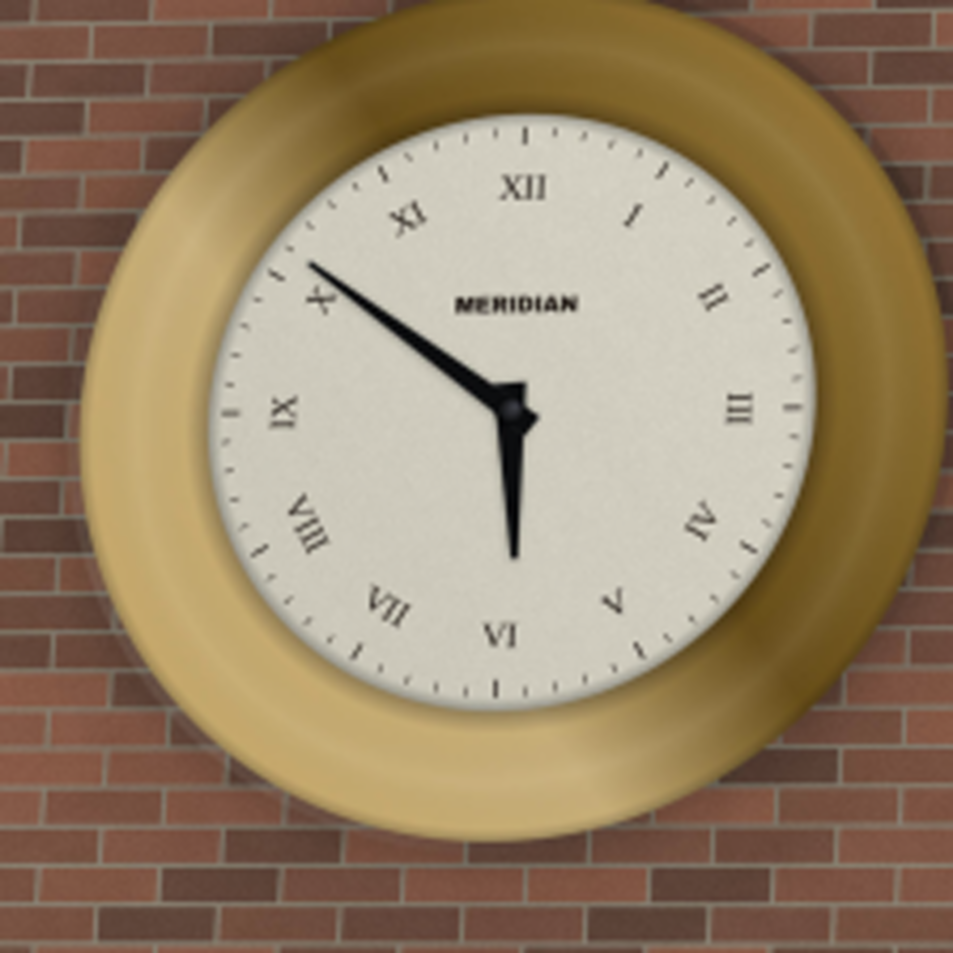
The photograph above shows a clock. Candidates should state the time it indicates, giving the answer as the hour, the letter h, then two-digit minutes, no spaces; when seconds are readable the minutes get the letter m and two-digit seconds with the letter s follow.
5h51
